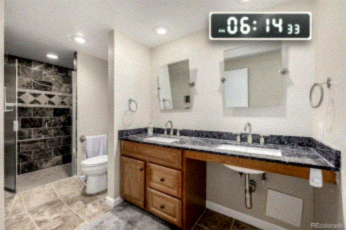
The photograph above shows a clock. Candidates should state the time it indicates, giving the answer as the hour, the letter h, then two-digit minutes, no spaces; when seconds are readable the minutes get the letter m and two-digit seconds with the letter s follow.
6h14m33s
